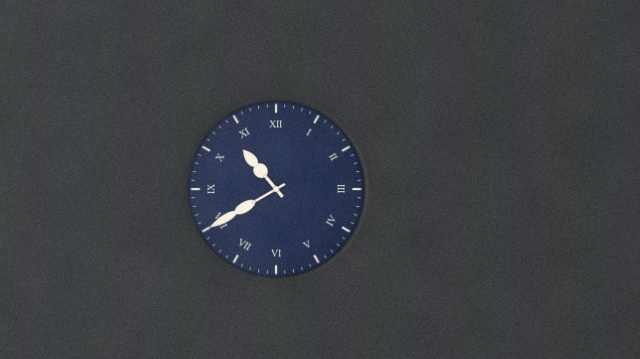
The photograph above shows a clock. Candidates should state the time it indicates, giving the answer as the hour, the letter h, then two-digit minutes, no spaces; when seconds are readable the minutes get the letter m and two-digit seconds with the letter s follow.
10h40
